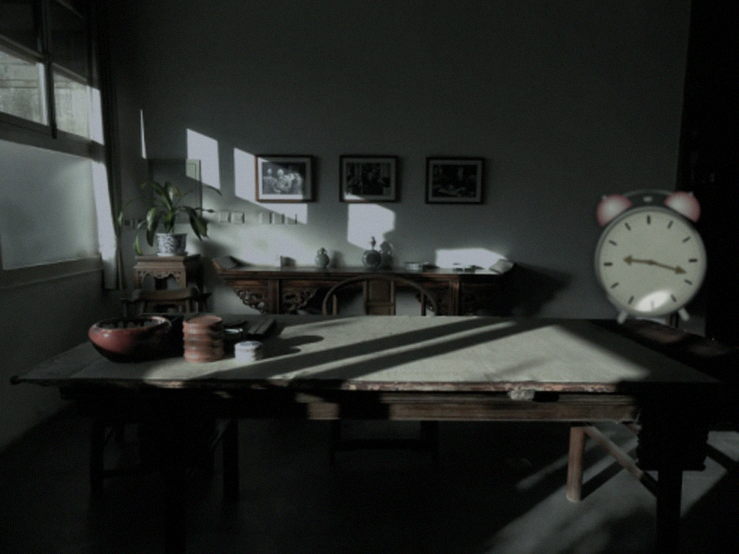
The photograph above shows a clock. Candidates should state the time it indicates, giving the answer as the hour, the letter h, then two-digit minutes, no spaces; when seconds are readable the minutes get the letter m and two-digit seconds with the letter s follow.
9h18
